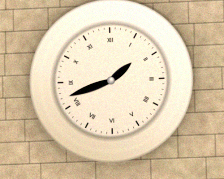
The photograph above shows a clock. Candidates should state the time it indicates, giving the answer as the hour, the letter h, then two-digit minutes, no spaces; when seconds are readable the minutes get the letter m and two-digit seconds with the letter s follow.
1h42
